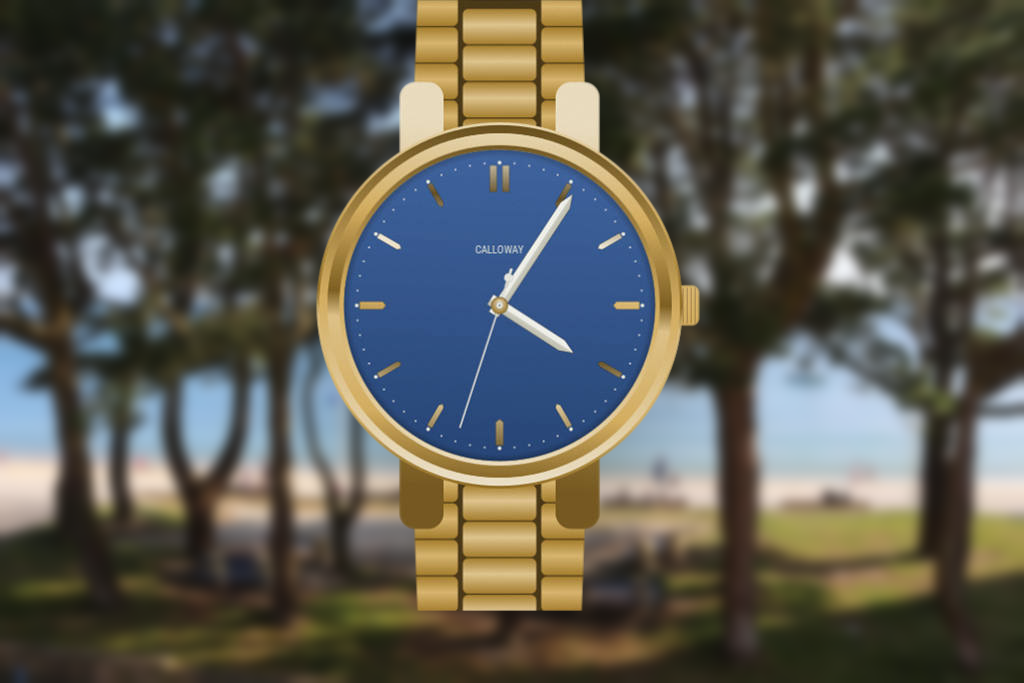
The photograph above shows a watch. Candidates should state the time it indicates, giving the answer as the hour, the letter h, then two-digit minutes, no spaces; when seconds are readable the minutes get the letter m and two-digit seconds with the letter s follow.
4h05m33s
